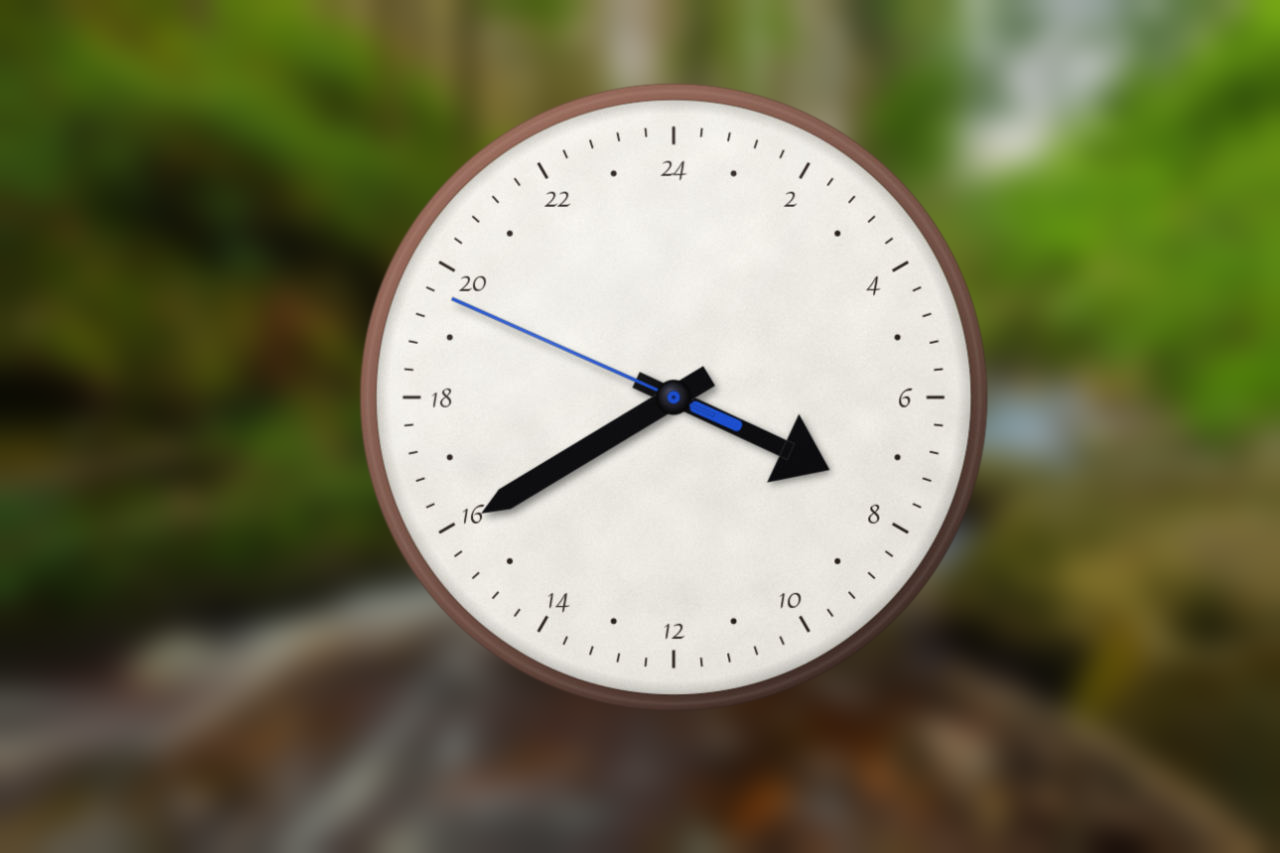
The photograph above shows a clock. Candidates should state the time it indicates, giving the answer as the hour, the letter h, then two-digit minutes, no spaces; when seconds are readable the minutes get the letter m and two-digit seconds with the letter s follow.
7h39m49s
